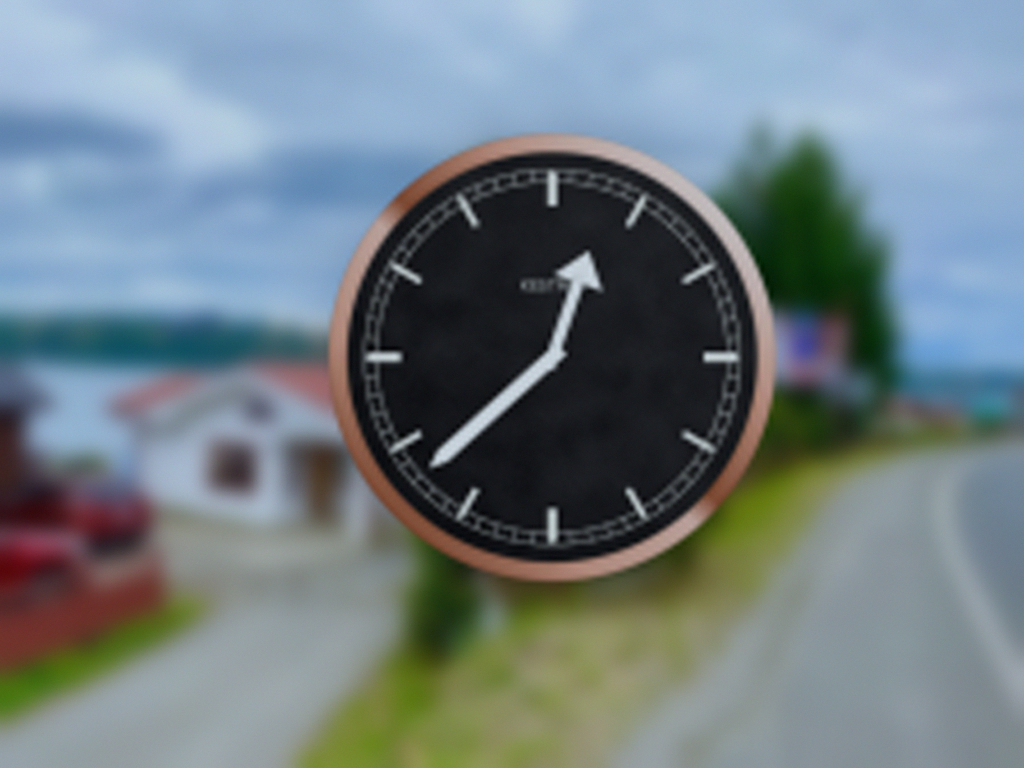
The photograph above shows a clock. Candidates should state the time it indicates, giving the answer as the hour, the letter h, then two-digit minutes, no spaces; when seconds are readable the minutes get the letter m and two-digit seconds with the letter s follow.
12h38
